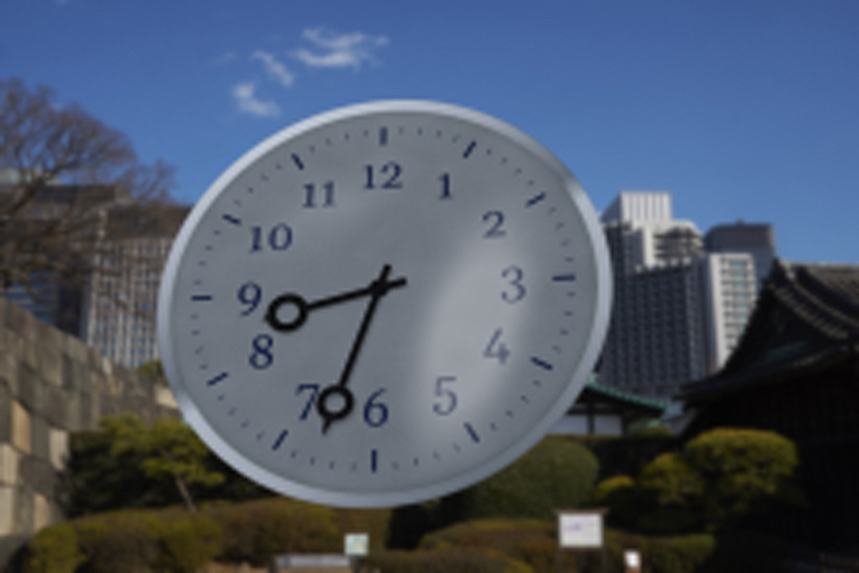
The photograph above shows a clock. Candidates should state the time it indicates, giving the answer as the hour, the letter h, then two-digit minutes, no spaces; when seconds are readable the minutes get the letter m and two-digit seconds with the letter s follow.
8h33
